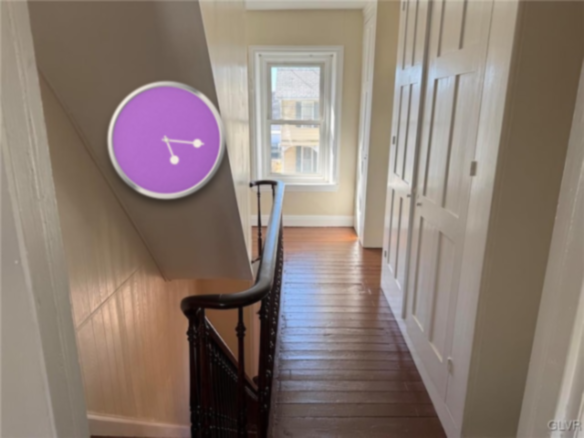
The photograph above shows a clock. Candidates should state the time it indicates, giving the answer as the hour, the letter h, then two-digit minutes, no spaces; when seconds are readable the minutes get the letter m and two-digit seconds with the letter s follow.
5h16
